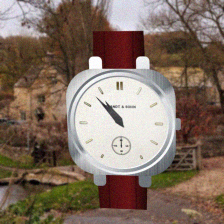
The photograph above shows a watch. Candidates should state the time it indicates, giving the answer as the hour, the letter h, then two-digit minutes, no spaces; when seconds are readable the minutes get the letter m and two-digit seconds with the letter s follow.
10h53
